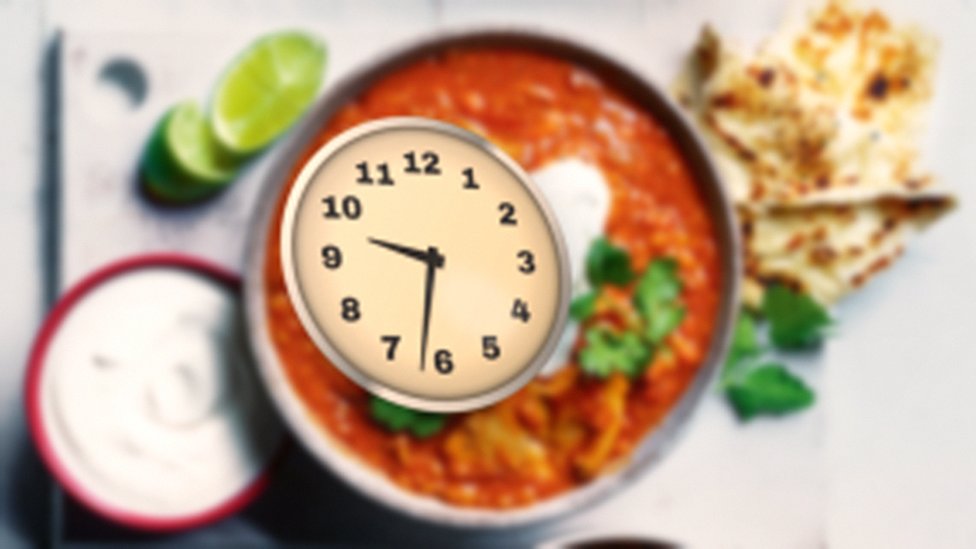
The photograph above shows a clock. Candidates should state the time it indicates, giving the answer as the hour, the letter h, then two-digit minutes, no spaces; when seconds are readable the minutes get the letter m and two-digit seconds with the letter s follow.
9h32
